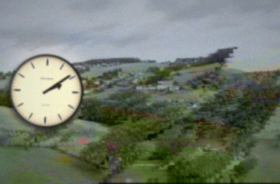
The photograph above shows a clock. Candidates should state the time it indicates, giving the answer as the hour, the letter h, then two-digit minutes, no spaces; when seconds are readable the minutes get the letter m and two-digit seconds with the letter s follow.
2h09
